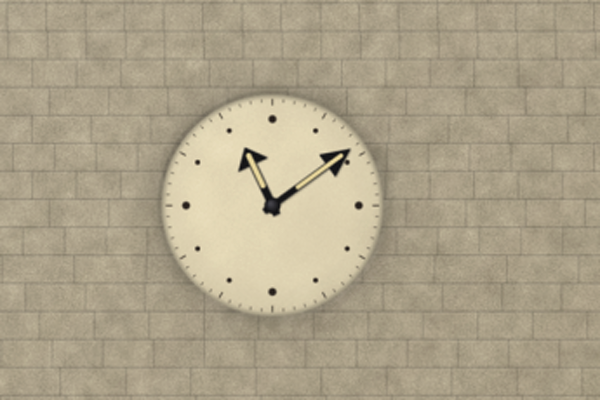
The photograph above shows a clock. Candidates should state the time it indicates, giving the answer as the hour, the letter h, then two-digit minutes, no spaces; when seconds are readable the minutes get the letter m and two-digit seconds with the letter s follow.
11h09
